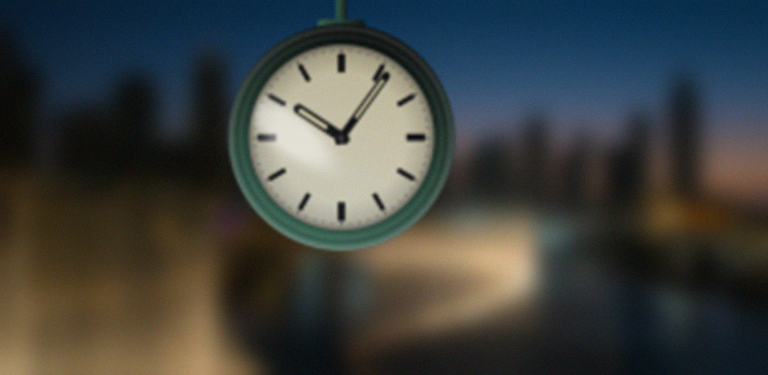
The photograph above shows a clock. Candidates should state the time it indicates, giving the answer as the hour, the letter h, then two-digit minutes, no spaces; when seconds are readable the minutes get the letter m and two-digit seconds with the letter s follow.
10h06
